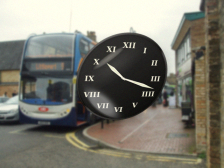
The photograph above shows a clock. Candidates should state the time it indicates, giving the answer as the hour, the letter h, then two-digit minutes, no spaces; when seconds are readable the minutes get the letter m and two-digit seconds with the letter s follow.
10h18
